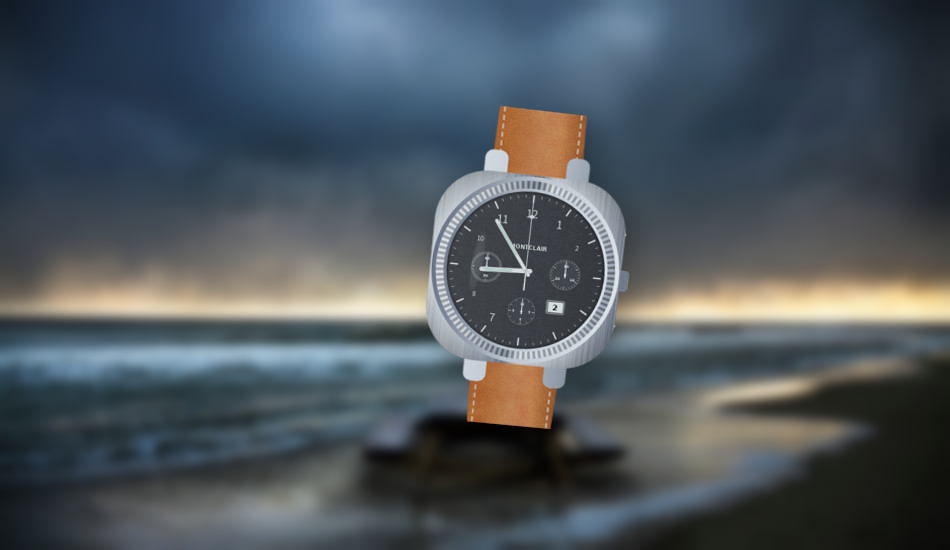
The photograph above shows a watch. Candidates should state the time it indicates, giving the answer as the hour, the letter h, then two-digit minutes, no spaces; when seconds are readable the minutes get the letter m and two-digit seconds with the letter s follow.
8h54
